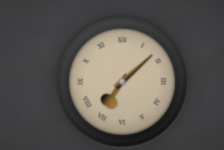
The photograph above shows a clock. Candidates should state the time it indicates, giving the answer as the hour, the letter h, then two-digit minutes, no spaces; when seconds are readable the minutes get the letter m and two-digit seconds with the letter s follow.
7h08
